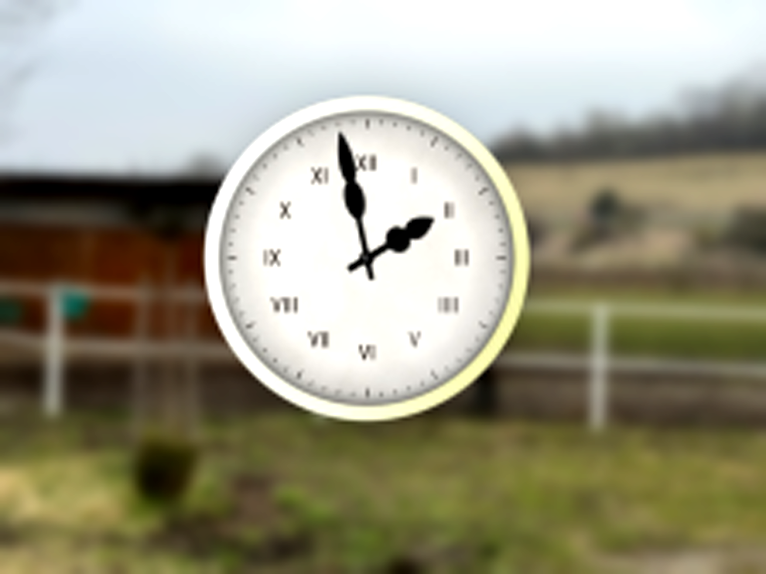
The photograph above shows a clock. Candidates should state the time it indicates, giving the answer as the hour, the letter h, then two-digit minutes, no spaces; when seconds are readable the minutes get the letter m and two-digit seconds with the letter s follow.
1h58
